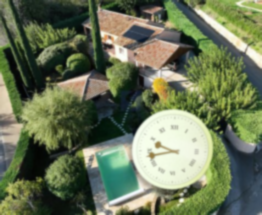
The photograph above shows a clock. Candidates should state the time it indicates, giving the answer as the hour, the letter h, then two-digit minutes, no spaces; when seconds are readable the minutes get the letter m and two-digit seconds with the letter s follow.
9h43
